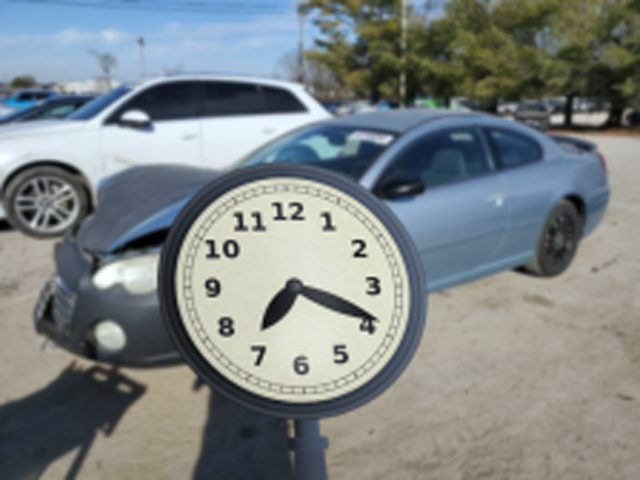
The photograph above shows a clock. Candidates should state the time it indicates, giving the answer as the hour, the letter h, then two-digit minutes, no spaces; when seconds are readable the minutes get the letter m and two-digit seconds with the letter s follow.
7h19
